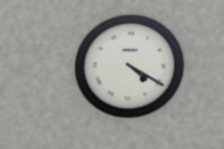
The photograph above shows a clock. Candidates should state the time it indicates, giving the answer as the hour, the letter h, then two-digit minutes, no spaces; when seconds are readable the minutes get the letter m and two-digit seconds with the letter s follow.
4h20
